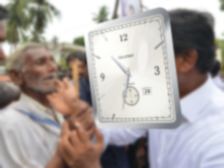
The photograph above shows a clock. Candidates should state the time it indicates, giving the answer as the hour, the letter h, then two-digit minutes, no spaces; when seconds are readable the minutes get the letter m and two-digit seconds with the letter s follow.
10h33
